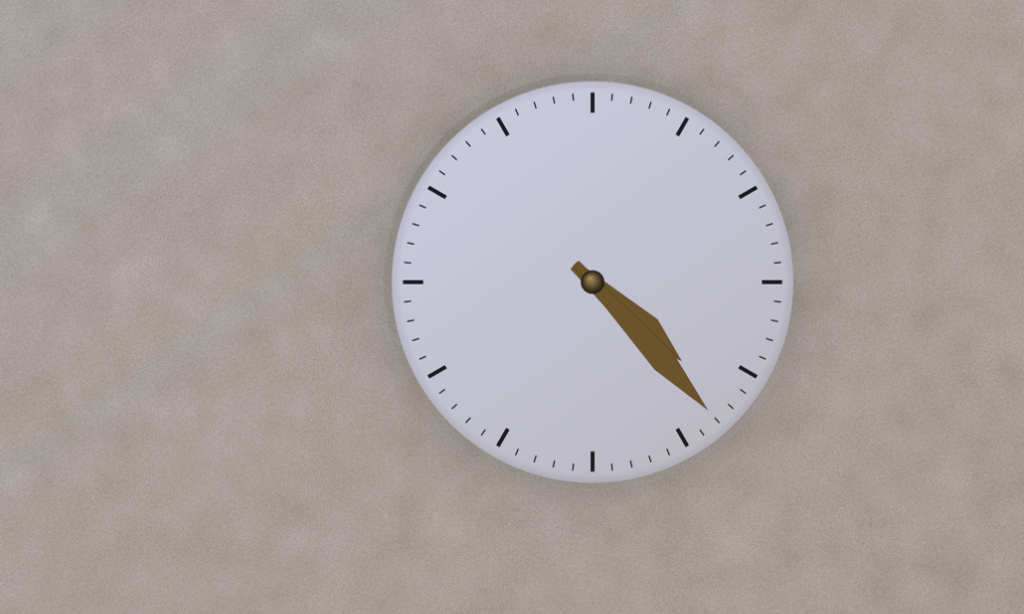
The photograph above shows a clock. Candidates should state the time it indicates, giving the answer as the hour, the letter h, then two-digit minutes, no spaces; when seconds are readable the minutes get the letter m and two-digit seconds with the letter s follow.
4h23
